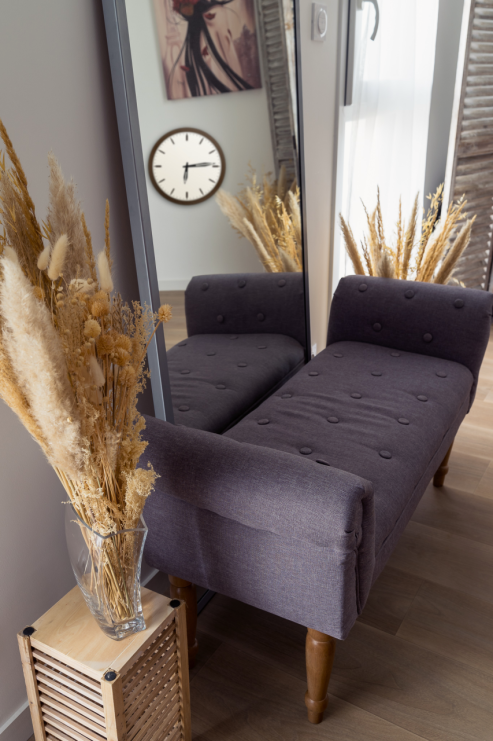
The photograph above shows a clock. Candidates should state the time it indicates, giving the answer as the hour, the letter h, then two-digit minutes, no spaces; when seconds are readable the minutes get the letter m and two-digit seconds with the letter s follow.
6h14
